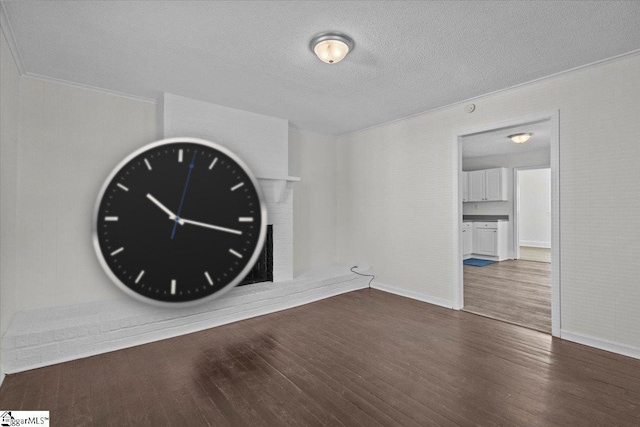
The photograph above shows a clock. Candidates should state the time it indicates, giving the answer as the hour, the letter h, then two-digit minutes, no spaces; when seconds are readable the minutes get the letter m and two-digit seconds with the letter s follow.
10h17m02s
